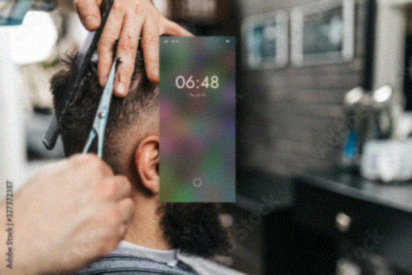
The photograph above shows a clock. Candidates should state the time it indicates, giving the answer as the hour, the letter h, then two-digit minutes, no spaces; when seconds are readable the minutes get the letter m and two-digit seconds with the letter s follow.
6h48
